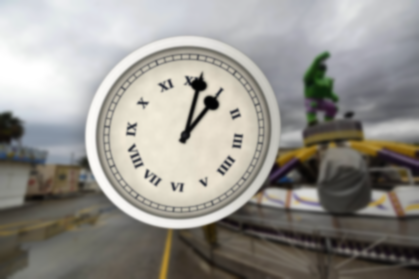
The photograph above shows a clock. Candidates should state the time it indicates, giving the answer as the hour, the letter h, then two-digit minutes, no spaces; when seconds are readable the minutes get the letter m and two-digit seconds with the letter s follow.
1h01
